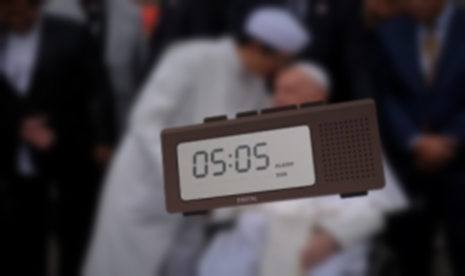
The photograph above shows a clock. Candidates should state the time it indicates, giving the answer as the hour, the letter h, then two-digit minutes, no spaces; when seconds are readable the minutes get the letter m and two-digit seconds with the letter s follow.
5h05
